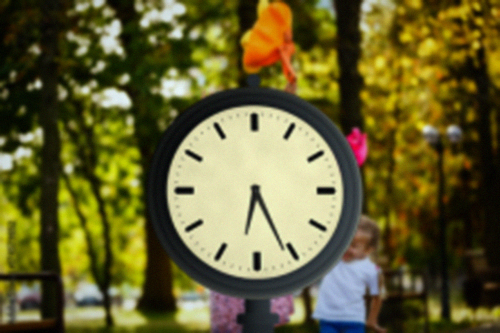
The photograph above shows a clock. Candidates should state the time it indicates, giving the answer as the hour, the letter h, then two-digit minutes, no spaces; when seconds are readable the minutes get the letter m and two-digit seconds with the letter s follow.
6h26
